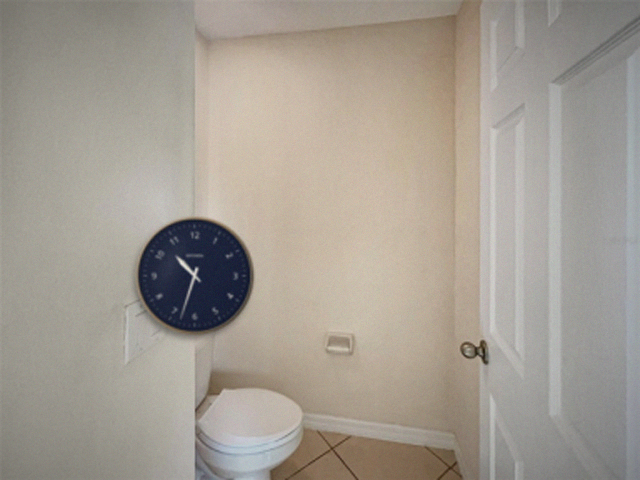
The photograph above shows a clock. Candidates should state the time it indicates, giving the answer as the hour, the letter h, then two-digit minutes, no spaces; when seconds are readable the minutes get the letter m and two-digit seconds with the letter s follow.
10h33
